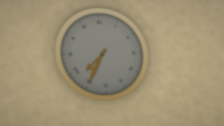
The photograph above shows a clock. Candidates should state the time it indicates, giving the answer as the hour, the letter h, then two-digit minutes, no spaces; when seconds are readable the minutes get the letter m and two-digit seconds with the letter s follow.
7h35
